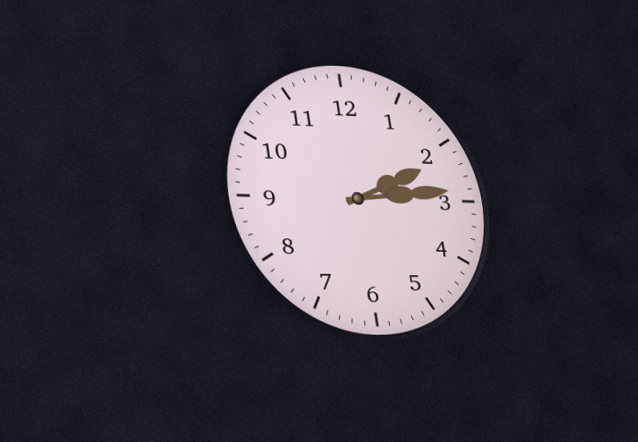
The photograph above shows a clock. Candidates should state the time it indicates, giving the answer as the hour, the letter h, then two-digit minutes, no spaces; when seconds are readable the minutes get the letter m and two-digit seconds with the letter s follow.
2h14
